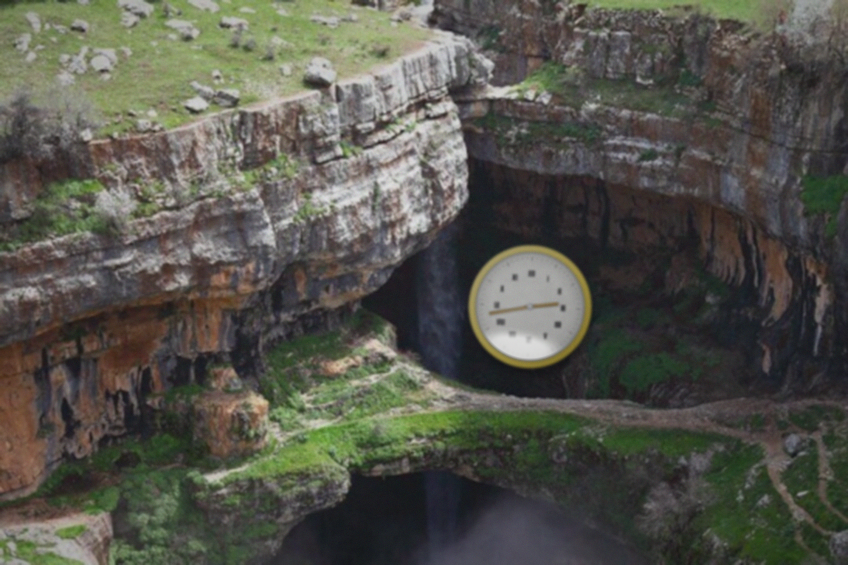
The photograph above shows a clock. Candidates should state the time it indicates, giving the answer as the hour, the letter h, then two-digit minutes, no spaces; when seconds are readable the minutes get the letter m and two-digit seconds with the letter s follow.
2h43
